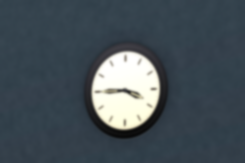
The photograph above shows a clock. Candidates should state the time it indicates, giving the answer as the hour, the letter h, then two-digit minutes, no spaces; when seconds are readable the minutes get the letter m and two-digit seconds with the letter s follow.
3h45
